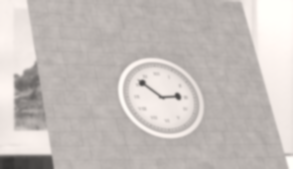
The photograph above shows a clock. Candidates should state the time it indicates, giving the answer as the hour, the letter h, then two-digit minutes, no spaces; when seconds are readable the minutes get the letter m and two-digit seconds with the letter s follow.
2h52
